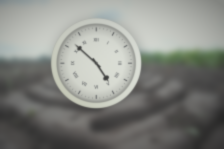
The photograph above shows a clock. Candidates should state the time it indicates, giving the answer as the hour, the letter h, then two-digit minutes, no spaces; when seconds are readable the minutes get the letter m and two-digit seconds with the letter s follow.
4h52
